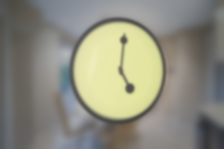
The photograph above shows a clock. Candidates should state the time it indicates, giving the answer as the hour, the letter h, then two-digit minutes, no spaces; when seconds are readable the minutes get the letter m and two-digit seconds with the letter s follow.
5h01
